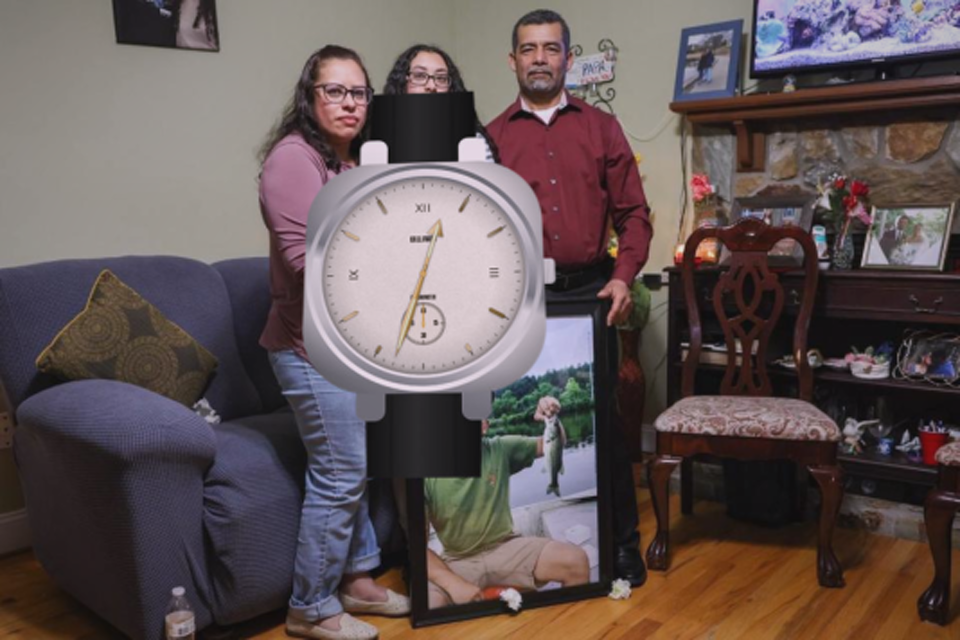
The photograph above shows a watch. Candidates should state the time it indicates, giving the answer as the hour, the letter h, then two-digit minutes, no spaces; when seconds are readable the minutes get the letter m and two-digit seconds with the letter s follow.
12h33
